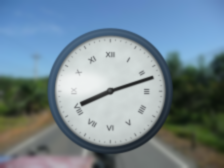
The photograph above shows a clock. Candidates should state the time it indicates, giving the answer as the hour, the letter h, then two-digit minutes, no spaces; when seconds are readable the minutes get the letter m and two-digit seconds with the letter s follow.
8h12
